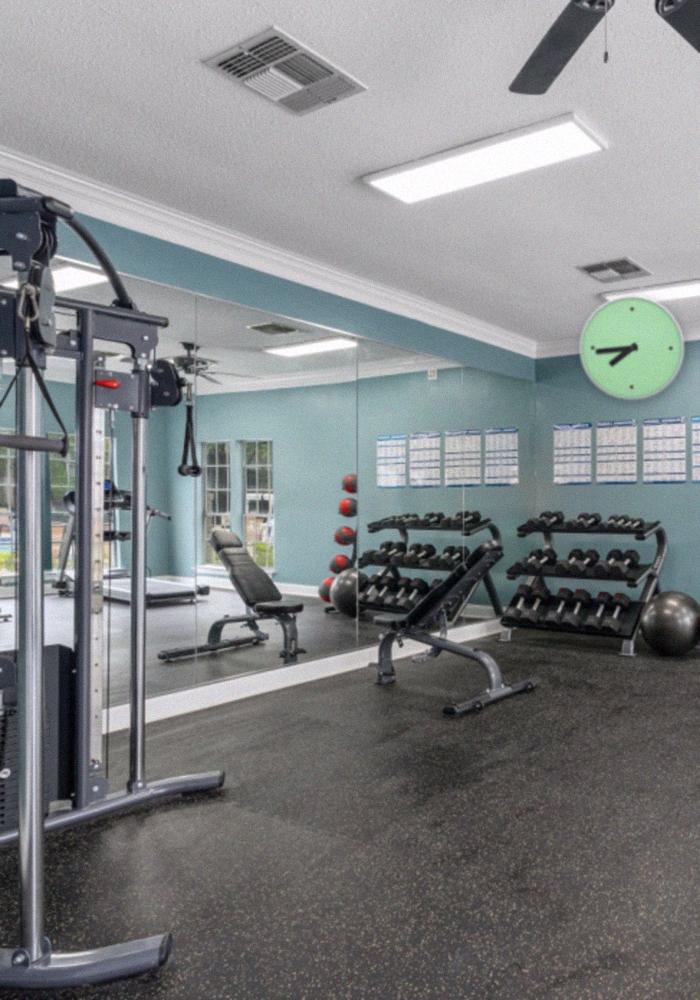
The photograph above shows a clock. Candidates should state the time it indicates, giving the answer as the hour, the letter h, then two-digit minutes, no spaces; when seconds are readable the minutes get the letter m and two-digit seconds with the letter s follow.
7h44
